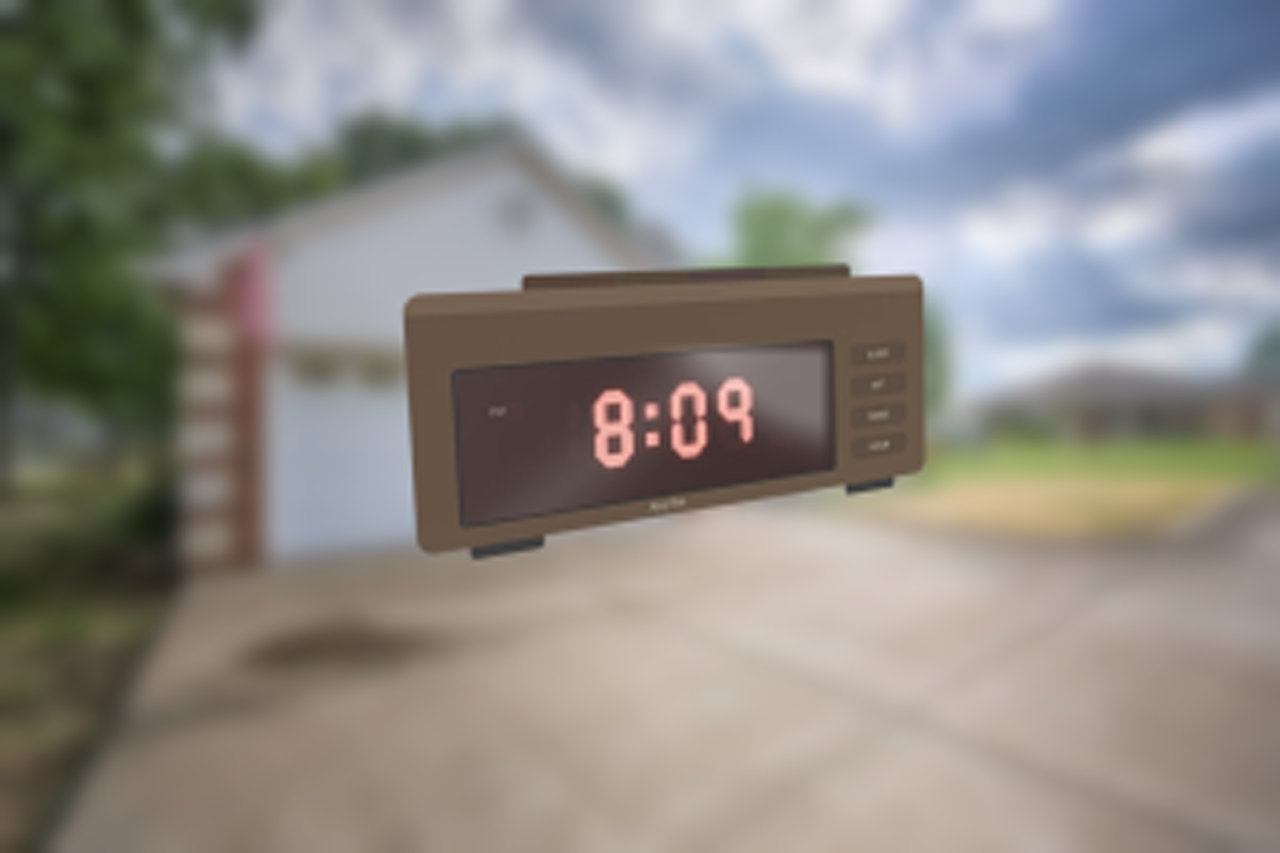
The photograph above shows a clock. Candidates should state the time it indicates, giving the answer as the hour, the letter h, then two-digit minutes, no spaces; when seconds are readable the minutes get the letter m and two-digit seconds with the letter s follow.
8h09
